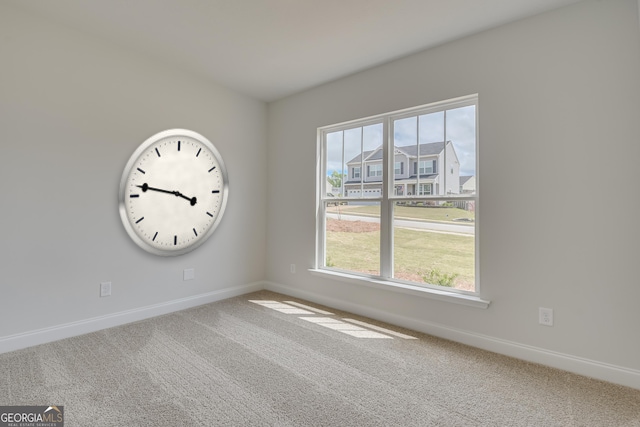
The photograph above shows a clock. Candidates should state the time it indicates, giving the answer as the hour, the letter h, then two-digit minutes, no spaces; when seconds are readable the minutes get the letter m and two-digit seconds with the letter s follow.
3h47
